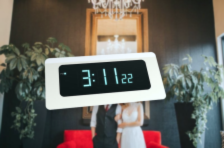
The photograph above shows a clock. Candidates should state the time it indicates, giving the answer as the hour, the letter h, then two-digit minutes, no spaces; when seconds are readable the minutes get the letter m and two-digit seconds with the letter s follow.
3h11m22s
